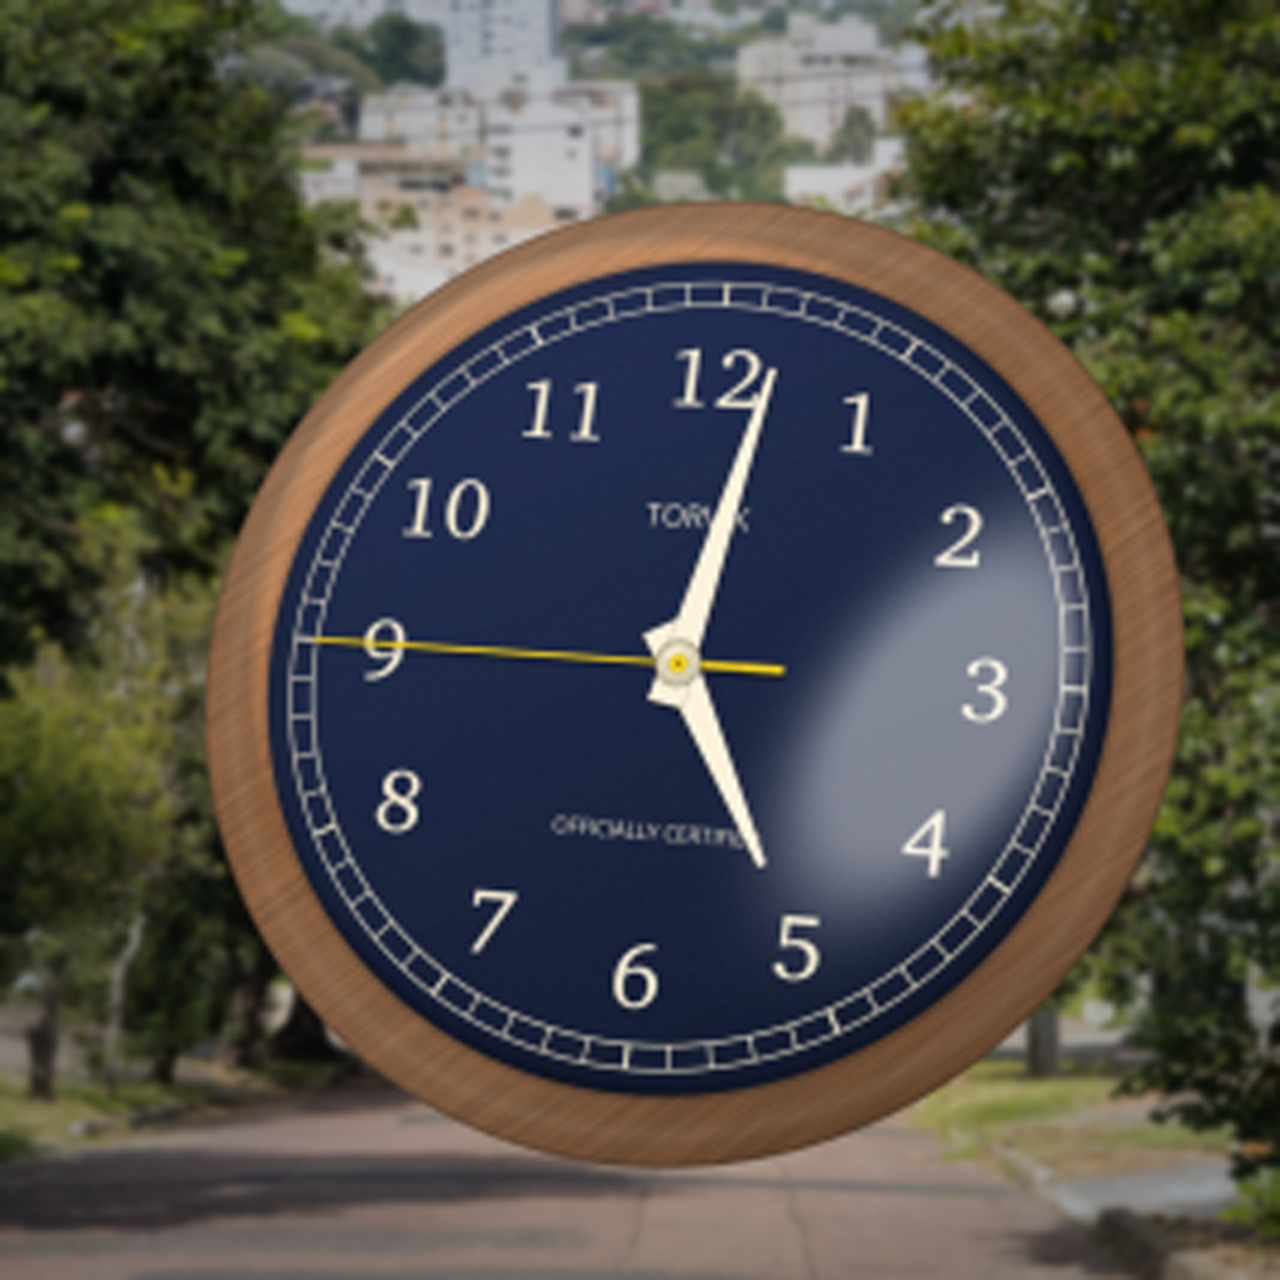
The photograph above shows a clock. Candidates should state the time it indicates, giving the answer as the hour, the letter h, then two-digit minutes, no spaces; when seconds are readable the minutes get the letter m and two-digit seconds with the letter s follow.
5h01m45s
